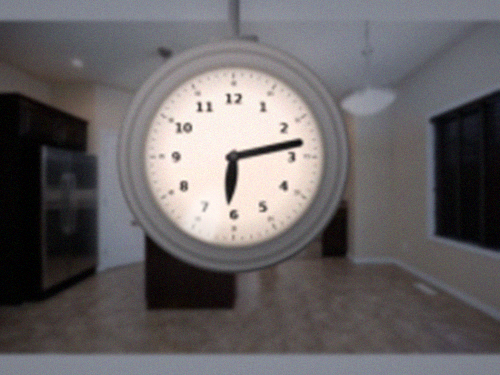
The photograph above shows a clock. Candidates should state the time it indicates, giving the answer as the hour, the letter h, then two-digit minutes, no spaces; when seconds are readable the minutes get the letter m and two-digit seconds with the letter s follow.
6h13
